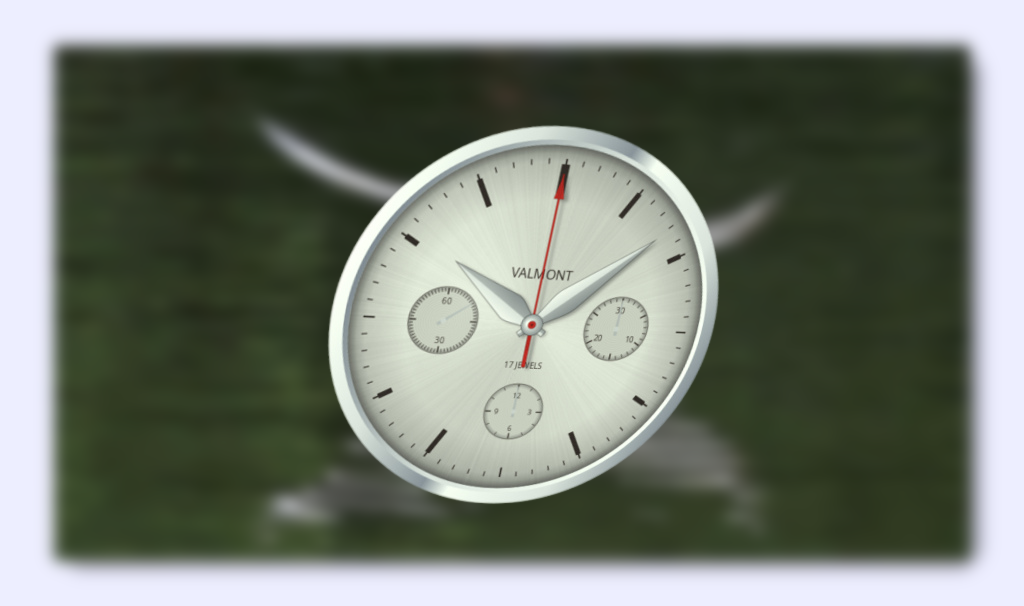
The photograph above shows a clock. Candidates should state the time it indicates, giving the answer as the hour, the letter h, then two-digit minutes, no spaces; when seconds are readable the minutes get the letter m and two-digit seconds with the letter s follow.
10h08m09s
